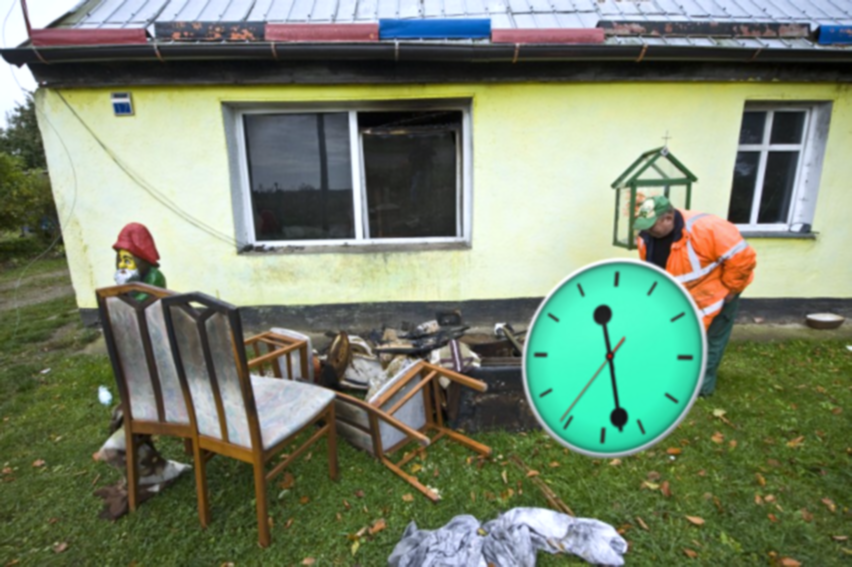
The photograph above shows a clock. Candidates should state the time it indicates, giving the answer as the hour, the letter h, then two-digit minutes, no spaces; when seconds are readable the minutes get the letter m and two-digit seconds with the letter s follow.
11h27m36s
